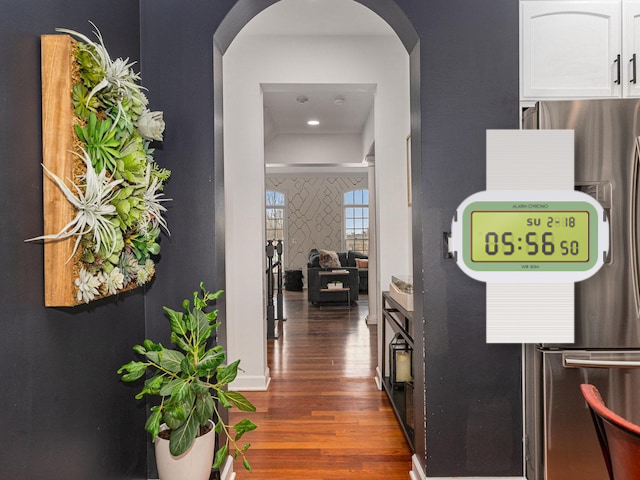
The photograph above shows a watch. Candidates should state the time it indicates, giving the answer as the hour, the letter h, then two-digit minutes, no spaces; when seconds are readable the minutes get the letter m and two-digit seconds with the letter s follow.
5h56m50s
